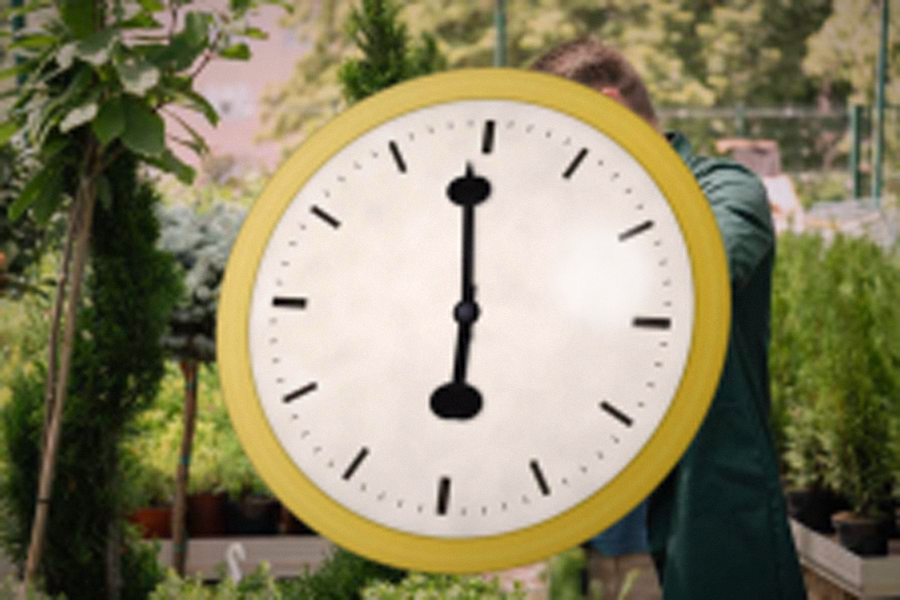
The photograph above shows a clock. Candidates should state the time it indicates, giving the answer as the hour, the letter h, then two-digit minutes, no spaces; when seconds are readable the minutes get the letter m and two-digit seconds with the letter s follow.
5h59
